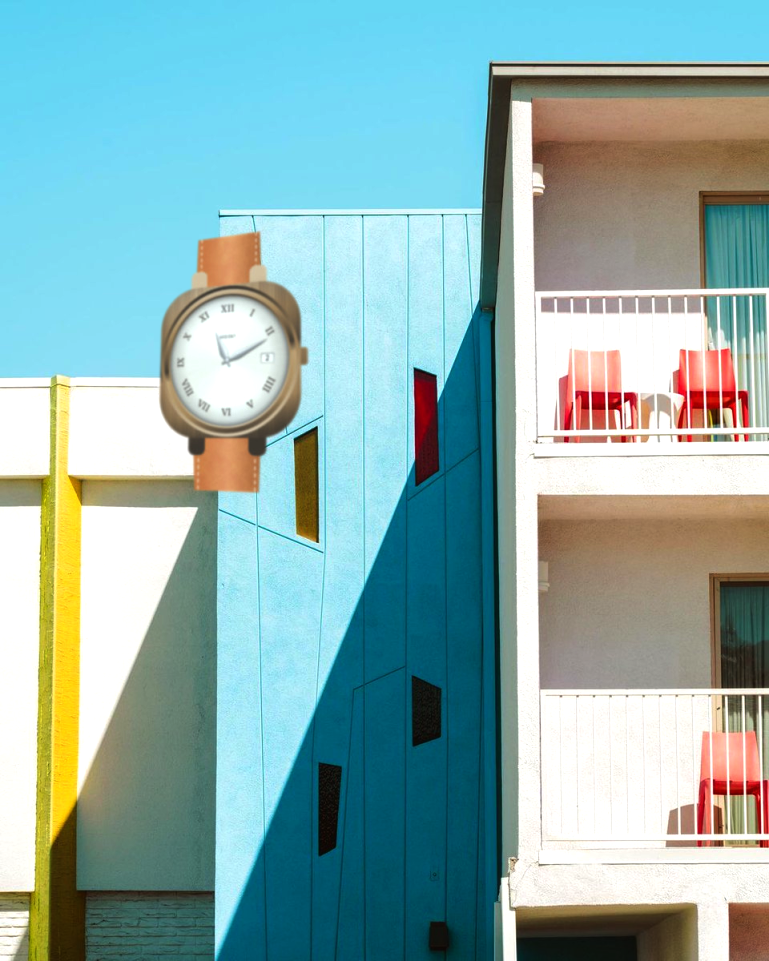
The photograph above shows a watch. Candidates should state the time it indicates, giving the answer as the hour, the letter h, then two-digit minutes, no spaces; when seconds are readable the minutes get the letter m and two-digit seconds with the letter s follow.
11h11
